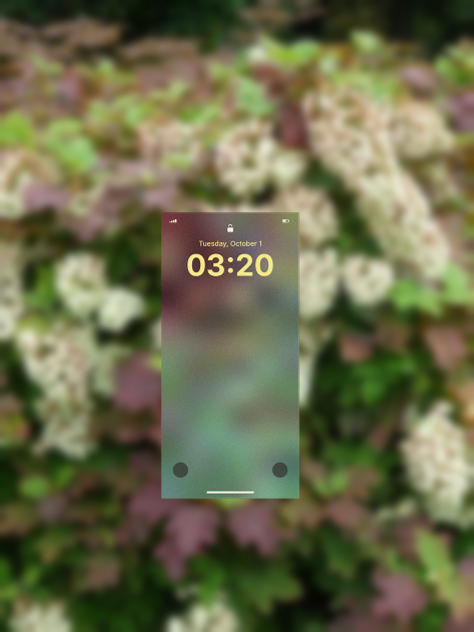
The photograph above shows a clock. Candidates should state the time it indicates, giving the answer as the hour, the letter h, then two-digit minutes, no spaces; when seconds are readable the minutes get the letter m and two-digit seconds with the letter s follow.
3h20
